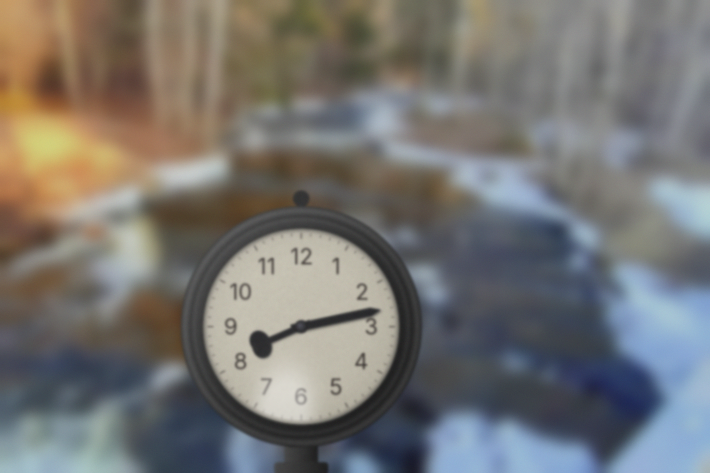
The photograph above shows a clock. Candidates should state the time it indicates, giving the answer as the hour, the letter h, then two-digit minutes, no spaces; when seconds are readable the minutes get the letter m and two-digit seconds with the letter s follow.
8h13
